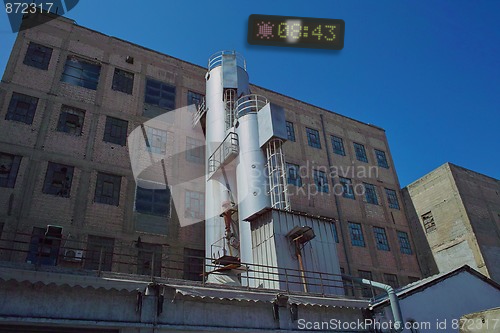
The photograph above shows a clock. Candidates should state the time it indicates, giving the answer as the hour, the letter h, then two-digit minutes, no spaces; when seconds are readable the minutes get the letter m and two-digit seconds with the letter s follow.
8h43
